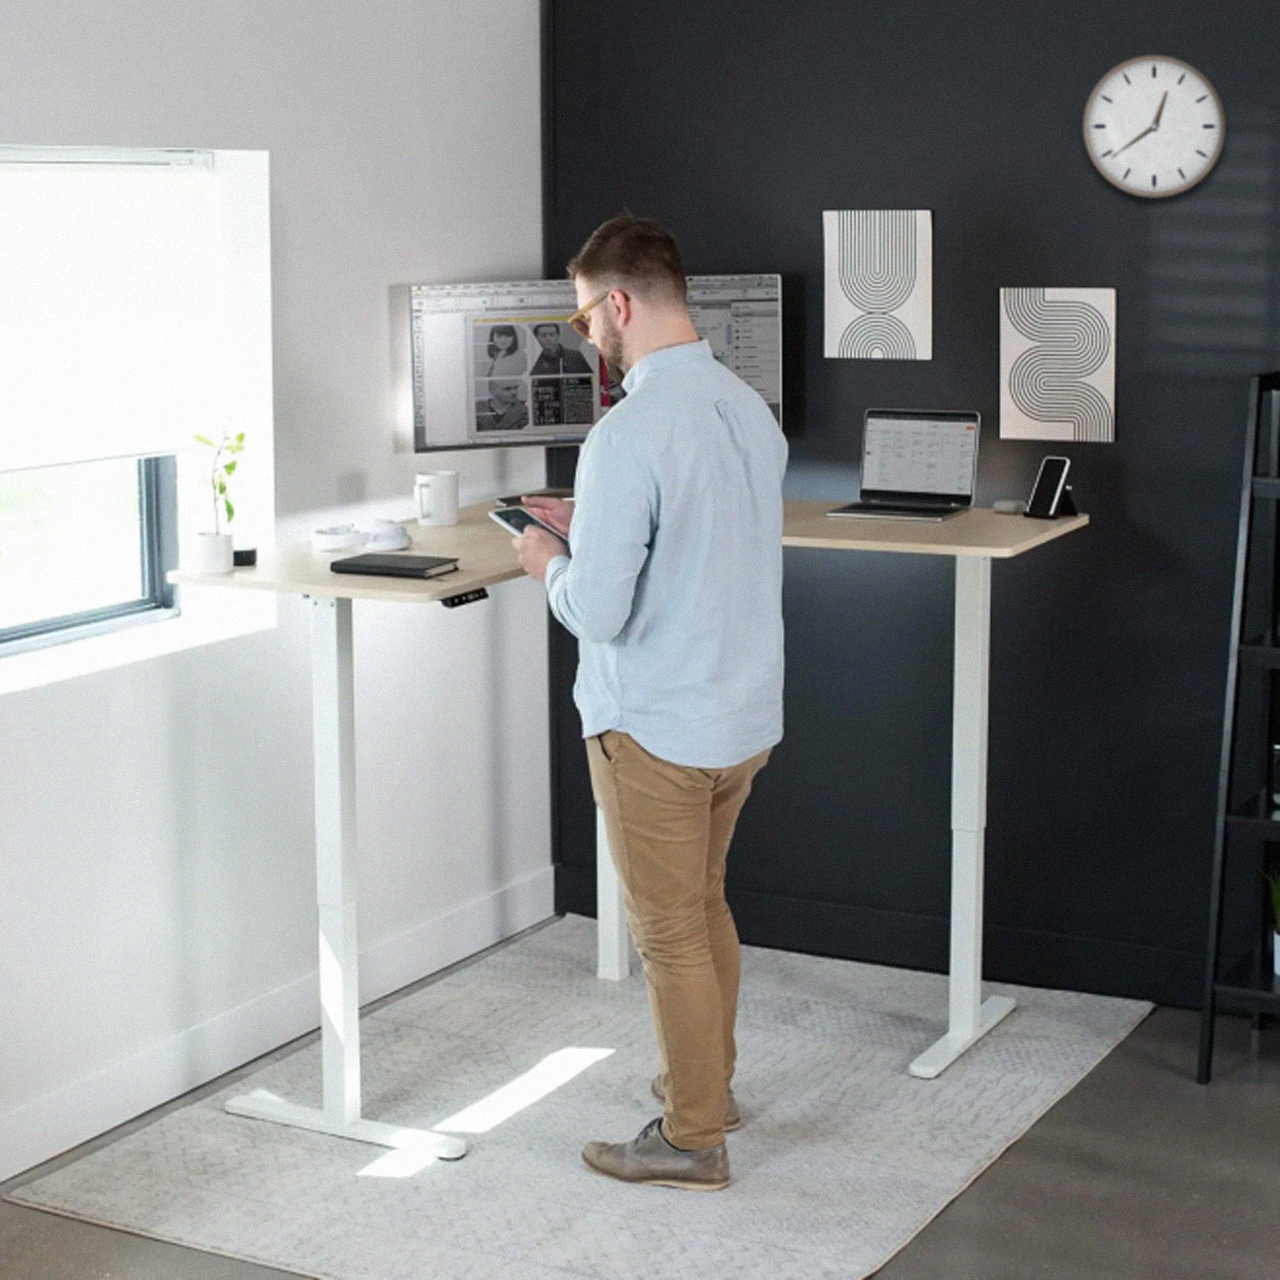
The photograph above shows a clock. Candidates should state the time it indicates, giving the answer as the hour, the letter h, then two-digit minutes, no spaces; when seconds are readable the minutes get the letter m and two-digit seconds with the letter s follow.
12h39
